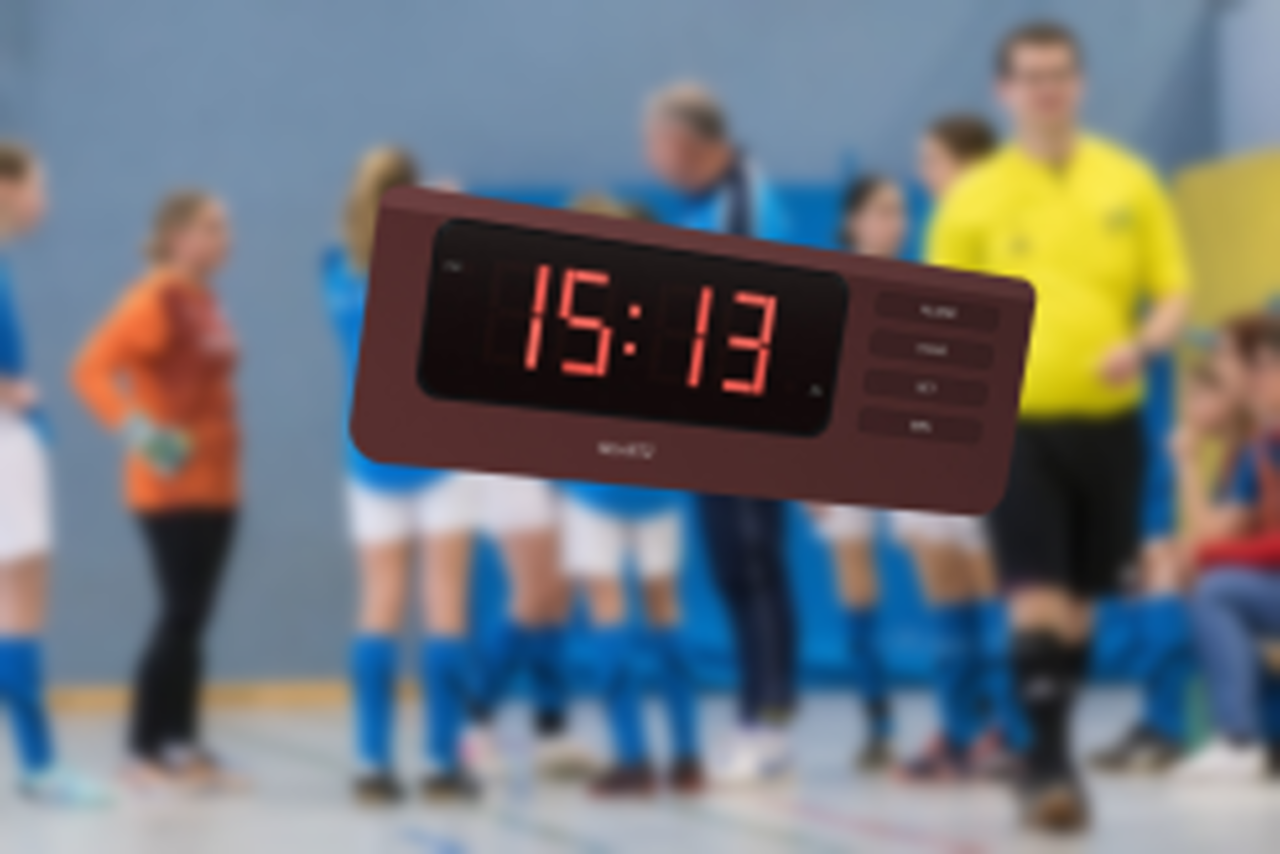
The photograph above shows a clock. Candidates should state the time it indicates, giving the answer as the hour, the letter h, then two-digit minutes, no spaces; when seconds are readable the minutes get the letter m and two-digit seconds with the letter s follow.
15h13
